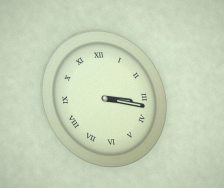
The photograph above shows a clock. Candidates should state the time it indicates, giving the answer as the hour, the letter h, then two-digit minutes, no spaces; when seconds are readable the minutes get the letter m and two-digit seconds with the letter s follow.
3h17
